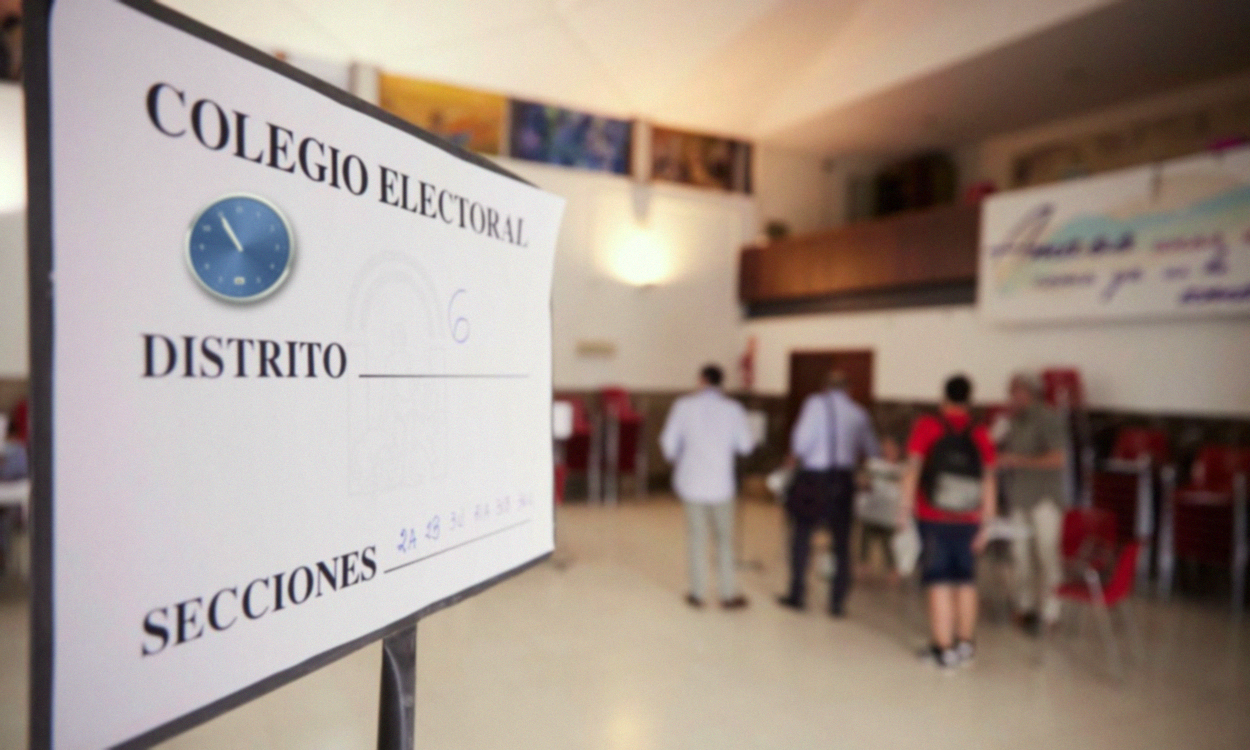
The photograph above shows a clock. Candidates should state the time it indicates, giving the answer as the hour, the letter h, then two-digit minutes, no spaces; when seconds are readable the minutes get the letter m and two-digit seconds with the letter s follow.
10h55
